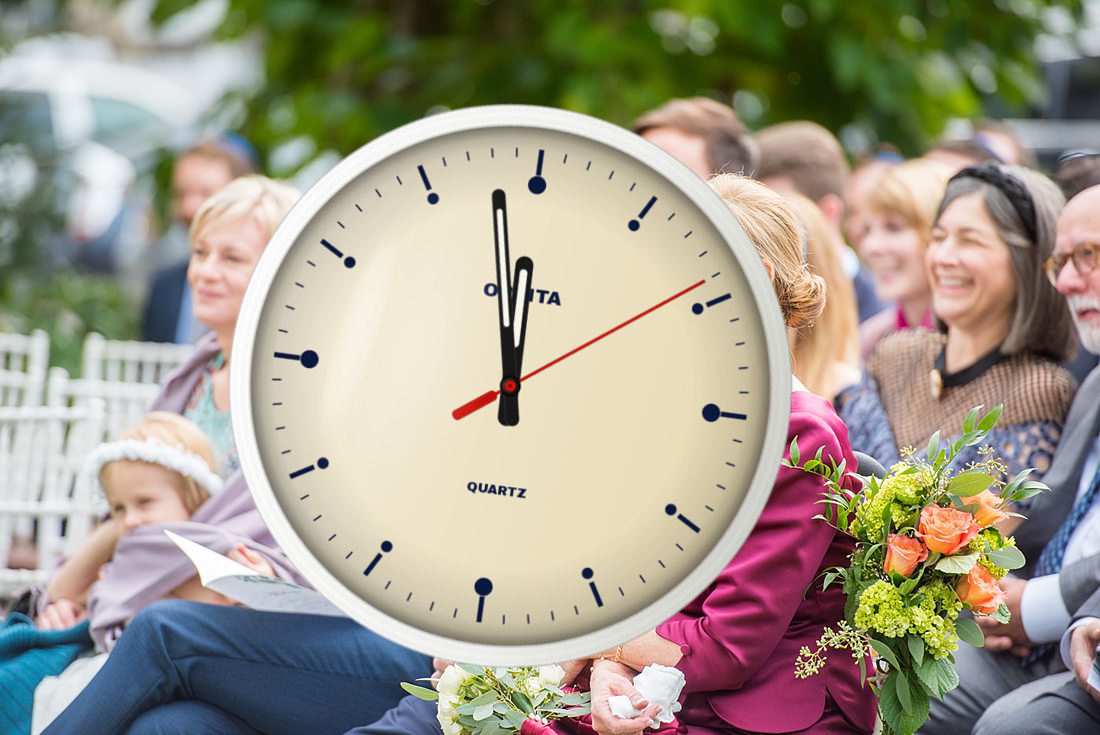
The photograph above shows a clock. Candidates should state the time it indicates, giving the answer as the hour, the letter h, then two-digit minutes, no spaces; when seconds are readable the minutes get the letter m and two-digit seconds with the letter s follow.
11h58m09s
